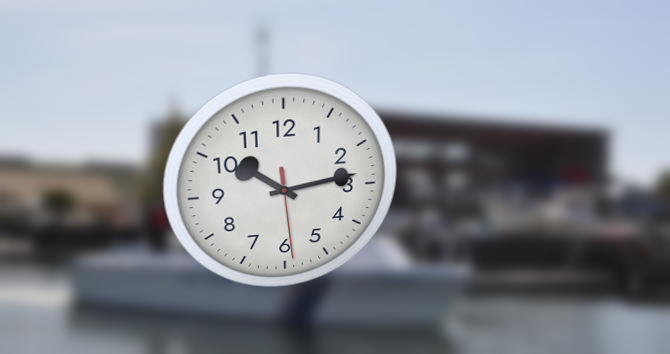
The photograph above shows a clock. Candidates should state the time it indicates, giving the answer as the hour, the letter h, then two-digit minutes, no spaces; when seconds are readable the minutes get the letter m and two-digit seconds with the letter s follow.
10h13m29s
